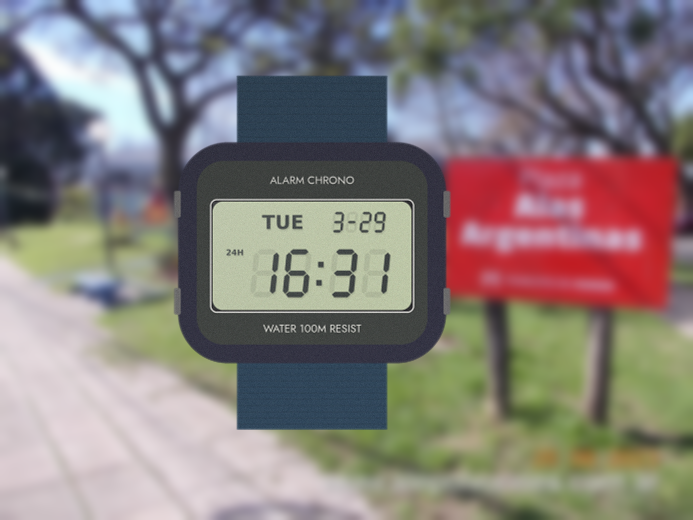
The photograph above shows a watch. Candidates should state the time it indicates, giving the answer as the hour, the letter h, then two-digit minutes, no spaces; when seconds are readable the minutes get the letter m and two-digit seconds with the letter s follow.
16h31
